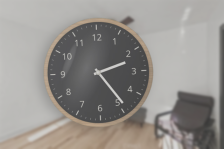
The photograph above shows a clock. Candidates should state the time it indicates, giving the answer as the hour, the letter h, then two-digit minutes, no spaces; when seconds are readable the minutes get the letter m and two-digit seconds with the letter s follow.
2h24
